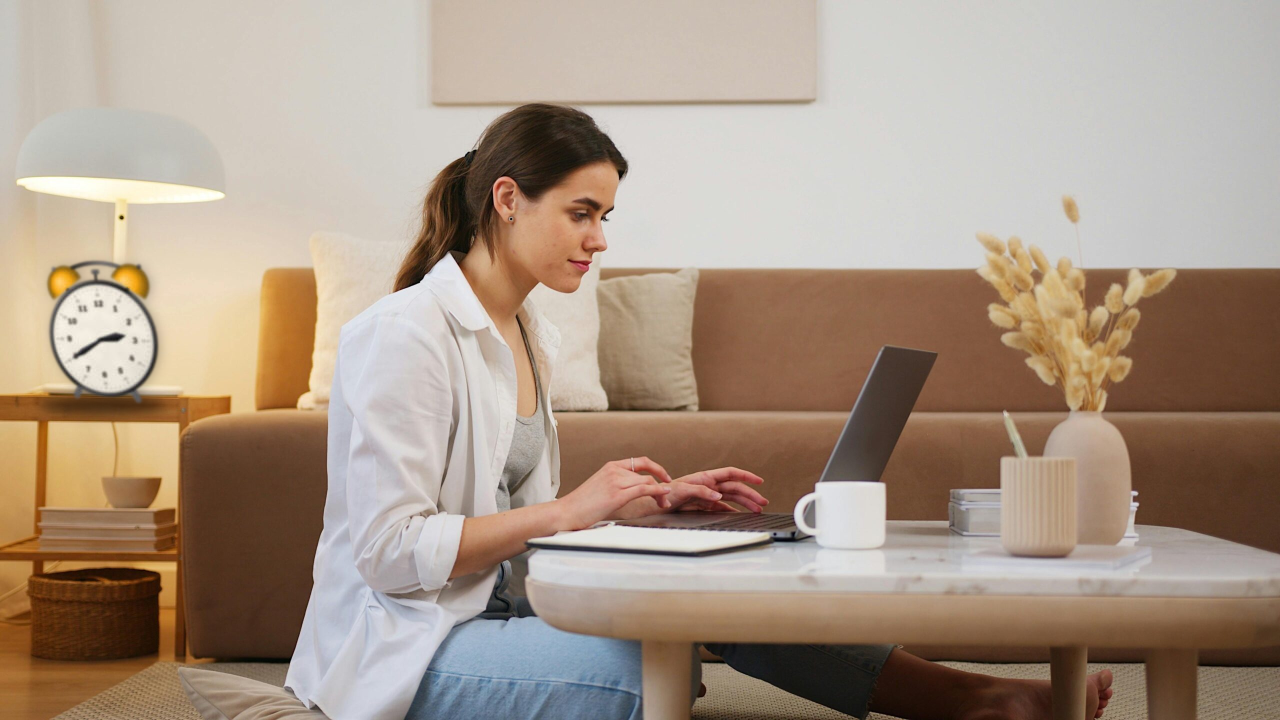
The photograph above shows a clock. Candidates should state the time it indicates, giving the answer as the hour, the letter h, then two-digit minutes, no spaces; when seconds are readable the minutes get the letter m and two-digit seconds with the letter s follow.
2h40
